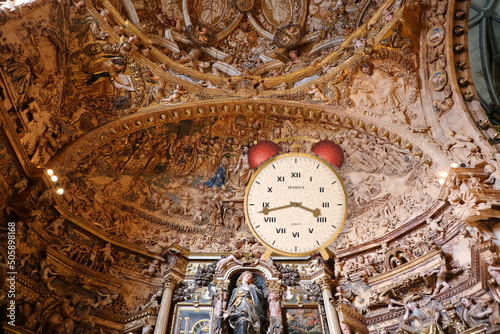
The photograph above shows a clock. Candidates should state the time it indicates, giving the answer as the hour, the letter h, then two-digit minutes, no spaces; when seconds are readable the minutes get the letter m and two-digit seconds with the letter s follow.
3h43
